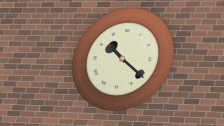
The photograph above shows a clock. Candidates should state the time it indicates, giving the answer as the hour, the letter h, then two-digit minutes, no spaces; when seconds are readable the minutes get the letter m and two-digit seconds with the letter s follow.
10h21
